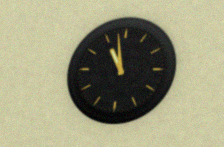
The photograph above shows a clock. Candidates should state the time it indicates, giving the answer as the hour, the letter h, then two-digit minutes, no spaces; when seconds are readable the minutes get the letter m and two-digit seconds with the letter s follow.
10h58
